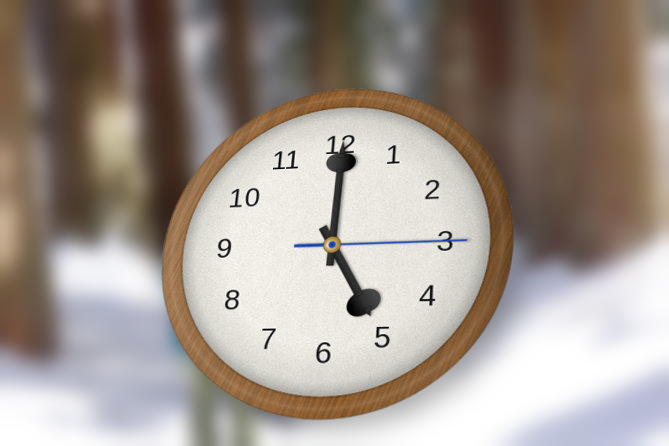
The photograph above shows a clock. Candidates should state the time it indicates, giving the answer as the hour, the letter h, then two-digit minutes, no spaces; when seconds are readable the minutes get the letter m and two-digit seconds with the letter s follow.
5h00m15s
